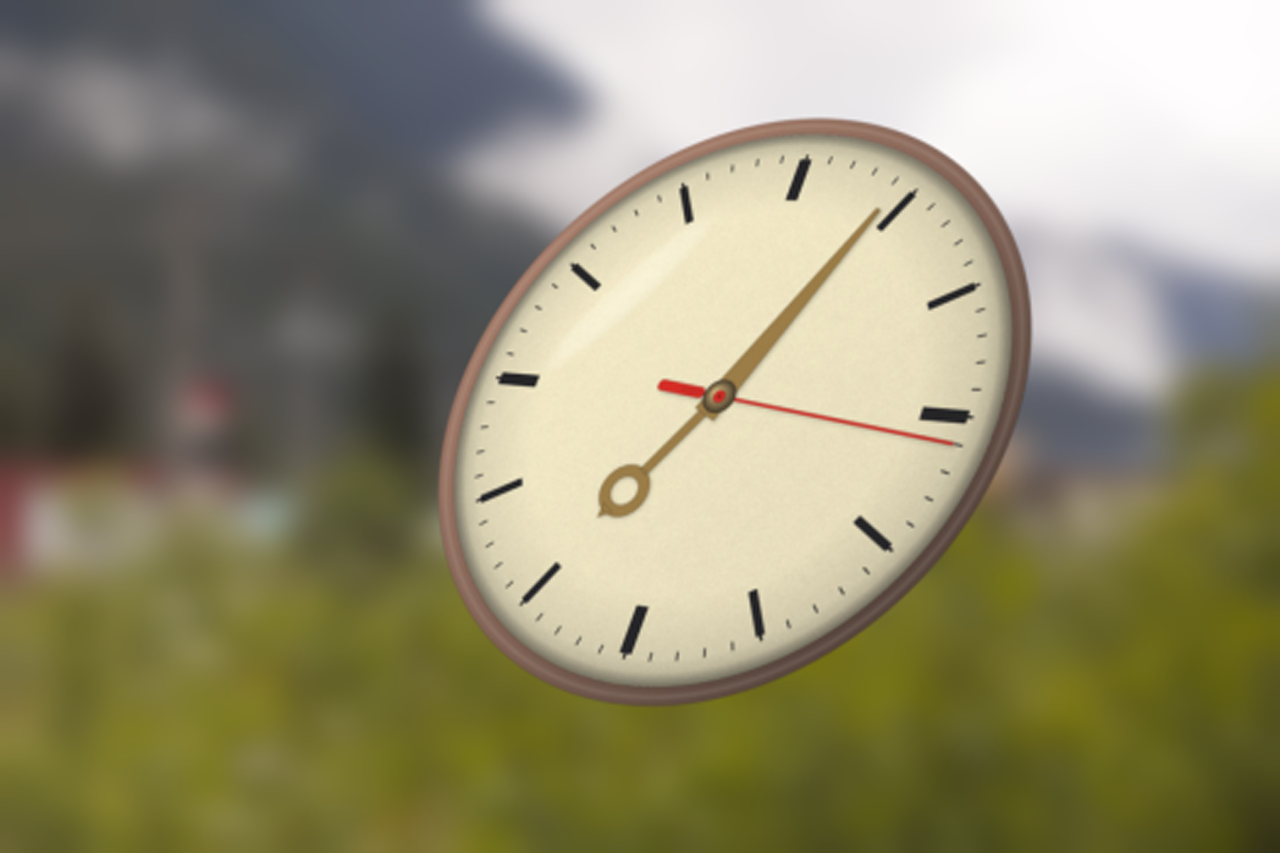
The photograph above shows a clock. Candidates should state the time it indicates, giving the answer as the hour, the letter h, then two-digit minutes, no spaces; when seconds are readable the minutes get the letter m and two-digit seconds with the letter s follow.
7h04m16s
